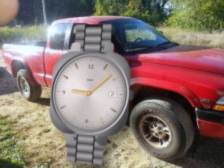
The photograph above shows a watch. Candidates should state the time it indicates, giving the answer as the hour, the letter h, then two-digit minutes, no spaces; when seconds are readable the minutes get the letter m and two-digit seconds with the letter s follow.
9h08
